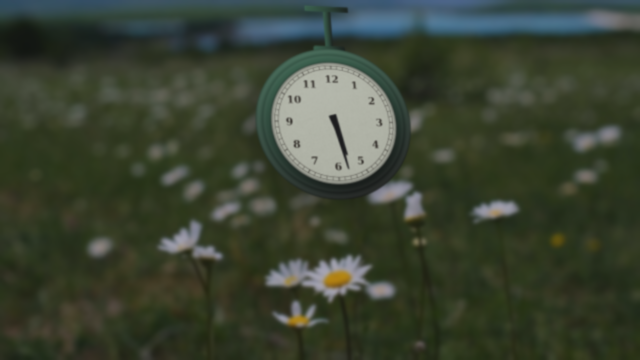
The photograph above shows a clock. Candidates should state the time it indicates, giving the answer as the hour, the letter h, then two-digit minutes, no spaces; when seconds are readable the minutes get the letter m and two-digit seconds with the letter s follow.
5h28
